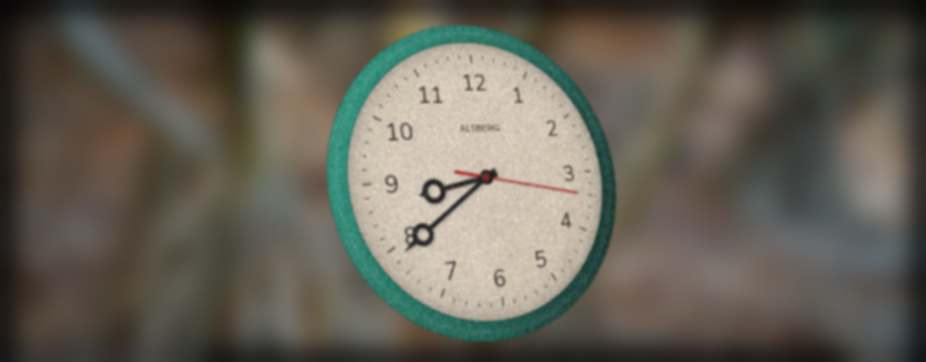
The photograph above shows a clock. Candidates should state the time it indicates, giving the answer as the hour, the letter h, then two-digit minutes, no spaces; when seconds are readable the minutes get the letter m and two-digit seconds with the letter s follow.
8h39m17s
